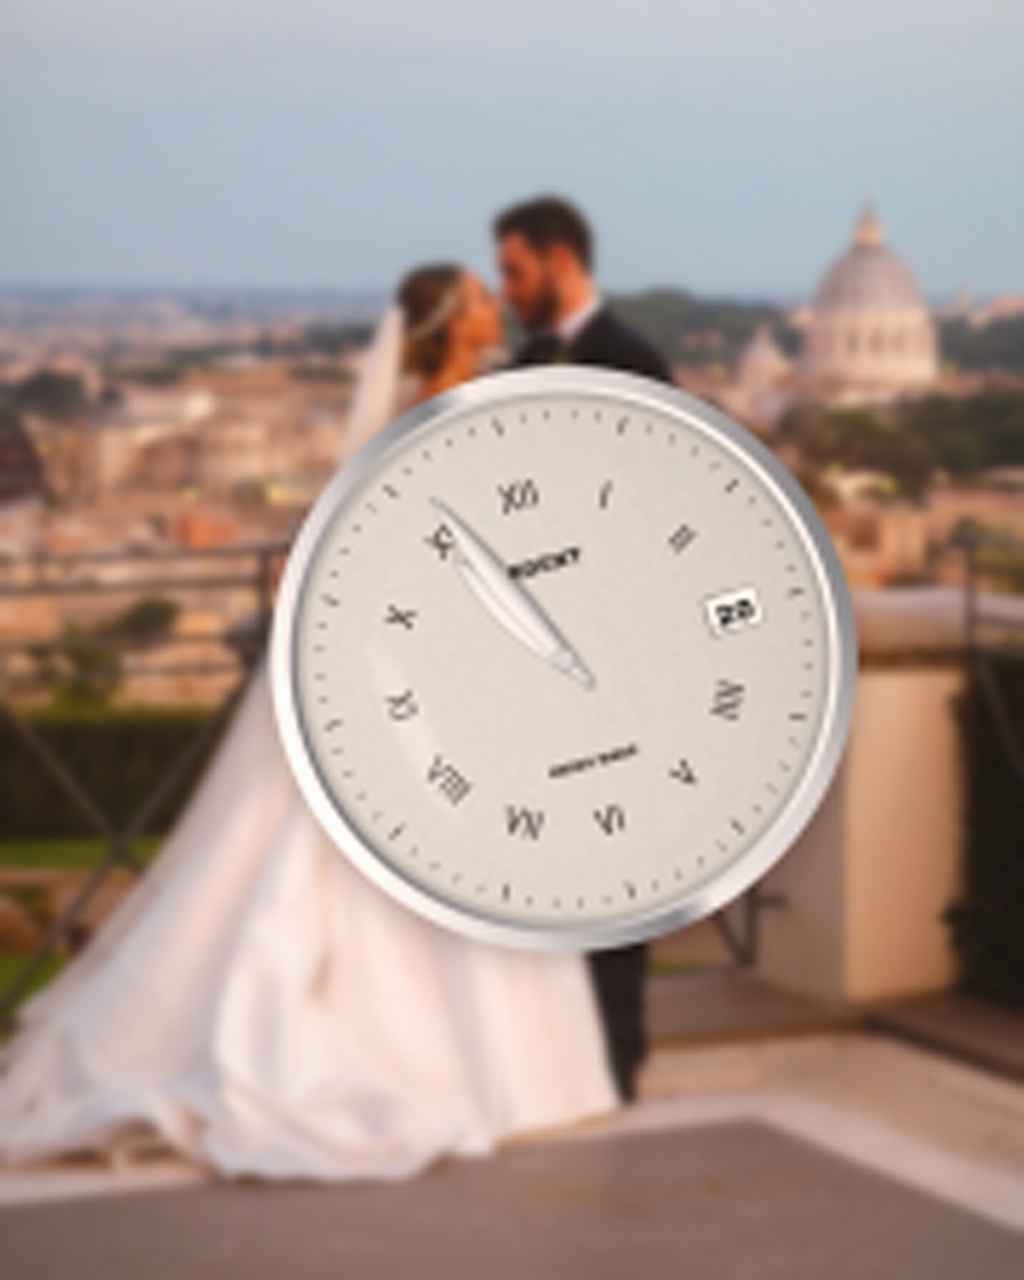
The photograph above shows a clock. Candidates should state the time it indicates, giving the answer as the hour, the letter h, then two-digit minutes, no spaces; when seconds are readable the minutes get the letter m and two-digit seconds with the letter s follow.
10h56
